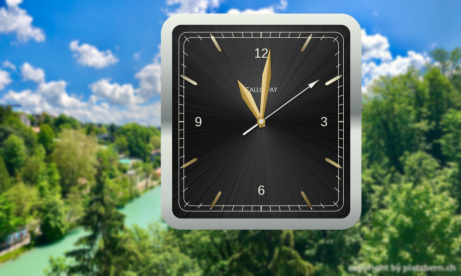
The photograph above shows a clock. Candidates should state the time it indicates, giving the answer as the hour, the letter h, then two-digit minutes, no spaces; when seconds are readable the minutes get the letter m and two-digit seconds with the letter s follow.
11h01m09s
